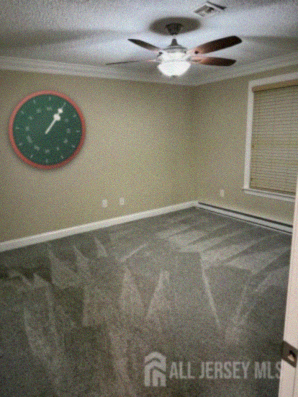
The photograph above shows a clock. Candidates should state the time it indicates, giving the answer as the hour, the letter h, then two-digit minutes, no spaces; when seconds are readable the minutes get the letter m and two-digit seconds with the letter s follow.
1h05
